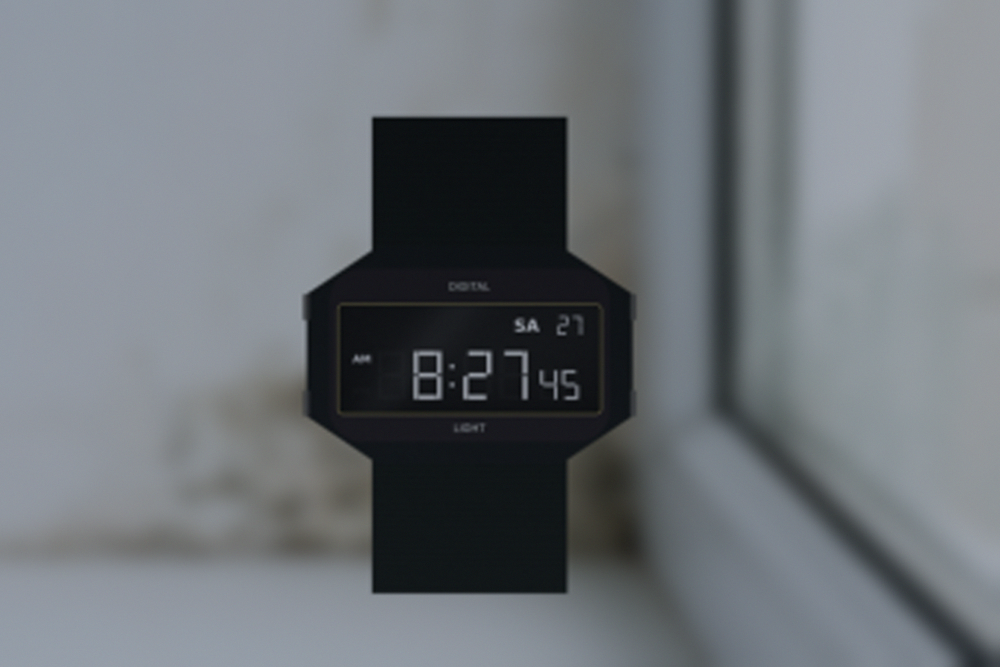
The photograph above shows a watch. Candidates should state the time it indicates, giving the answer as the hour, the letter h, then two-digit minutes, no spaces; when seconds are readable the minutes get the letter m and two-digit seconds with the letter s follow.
8h27m45s
